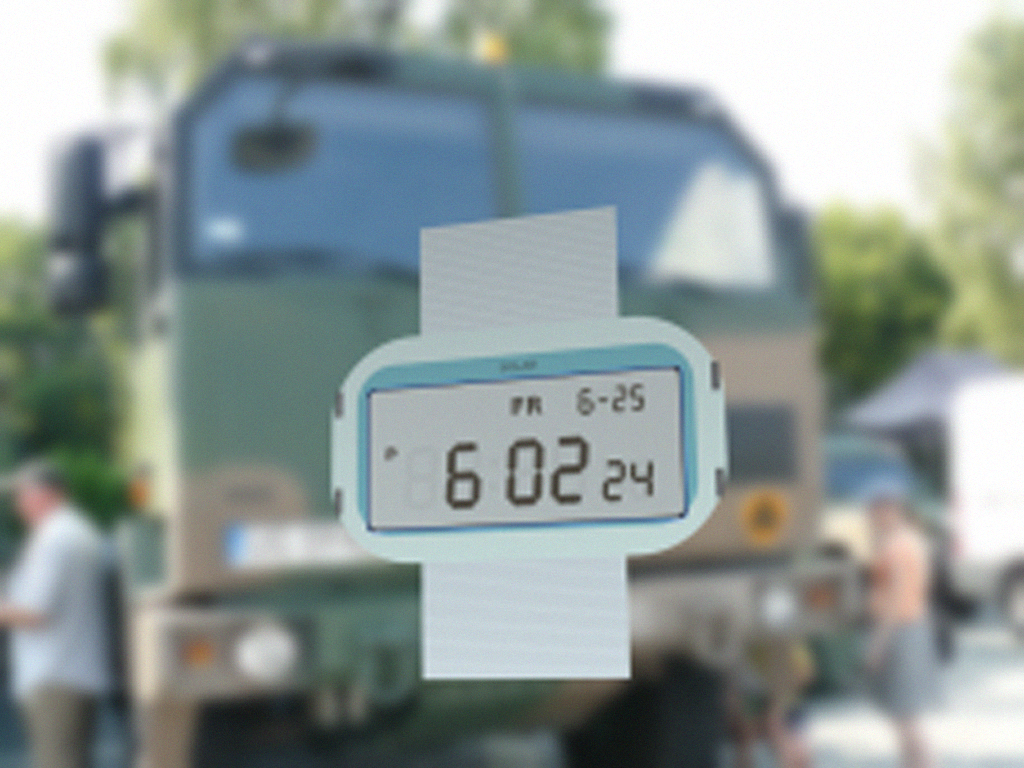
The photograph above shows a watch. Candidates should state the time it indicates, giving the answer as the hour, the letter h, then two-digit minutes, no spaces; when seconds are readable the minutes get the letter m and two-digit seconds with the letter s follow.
6h02m24s
